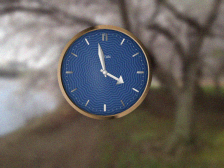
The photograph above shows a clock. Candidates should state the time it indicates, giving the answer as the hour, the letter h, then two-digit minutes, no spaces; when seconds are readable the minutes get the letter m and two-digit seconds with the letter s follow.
3h58
